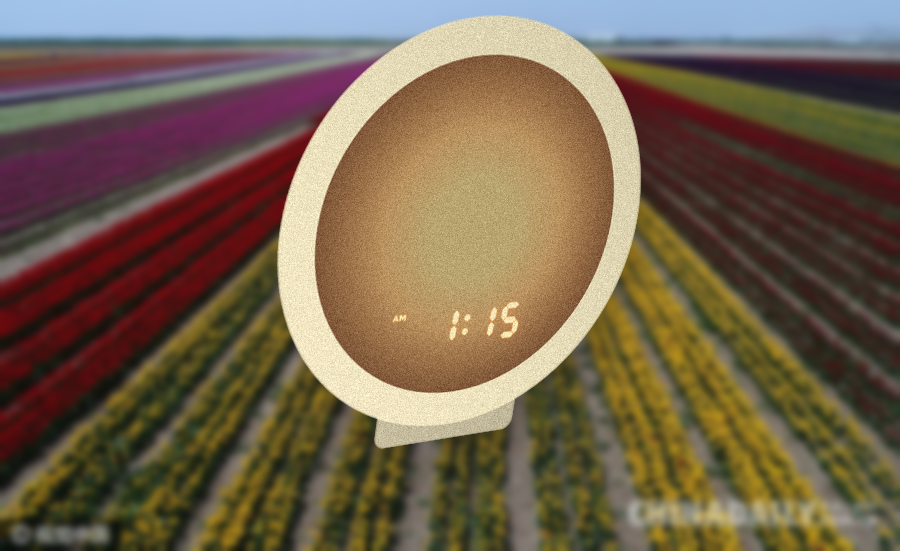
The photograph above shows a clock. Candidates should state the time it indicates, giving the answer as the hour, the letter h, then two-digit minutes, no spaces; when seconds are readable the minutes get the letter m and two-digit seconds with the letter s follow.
1h15
